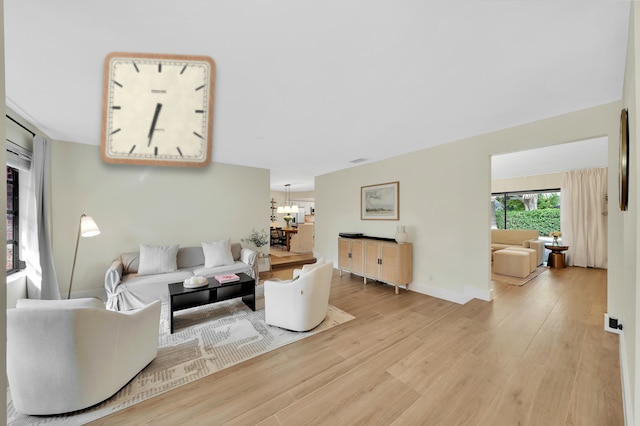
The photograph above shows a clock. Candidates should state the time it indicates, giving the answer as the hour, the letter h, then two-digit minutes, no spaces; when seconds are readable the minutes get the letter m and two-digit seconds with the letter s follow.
6h32
